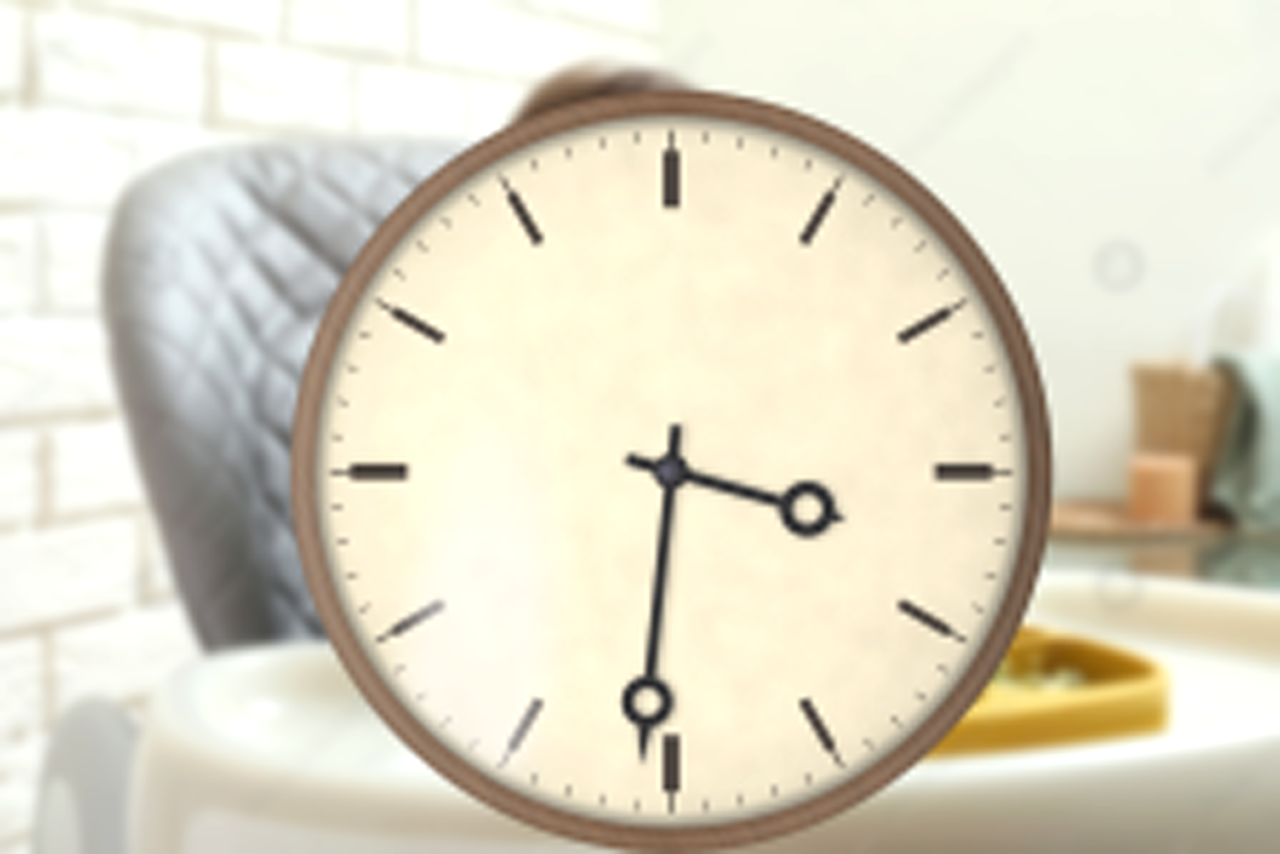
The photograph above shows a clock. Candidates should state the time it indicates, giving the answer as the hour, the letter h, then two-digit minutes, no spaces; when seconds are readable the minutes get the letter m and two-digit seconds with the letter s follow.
3h31
